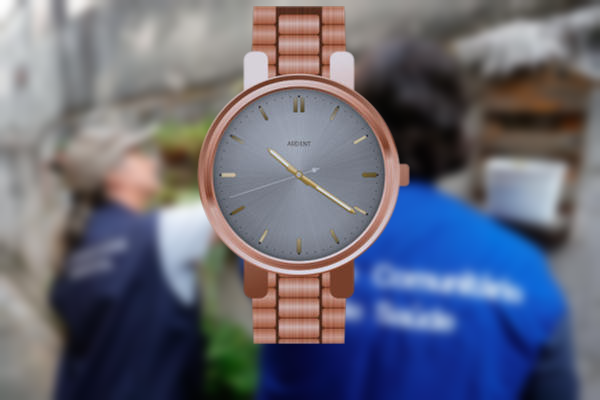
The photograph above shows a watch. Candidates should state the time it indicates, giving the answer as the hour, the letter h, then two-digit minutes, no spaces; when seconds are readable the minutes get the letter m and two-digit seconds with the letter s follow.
10h20m42s
